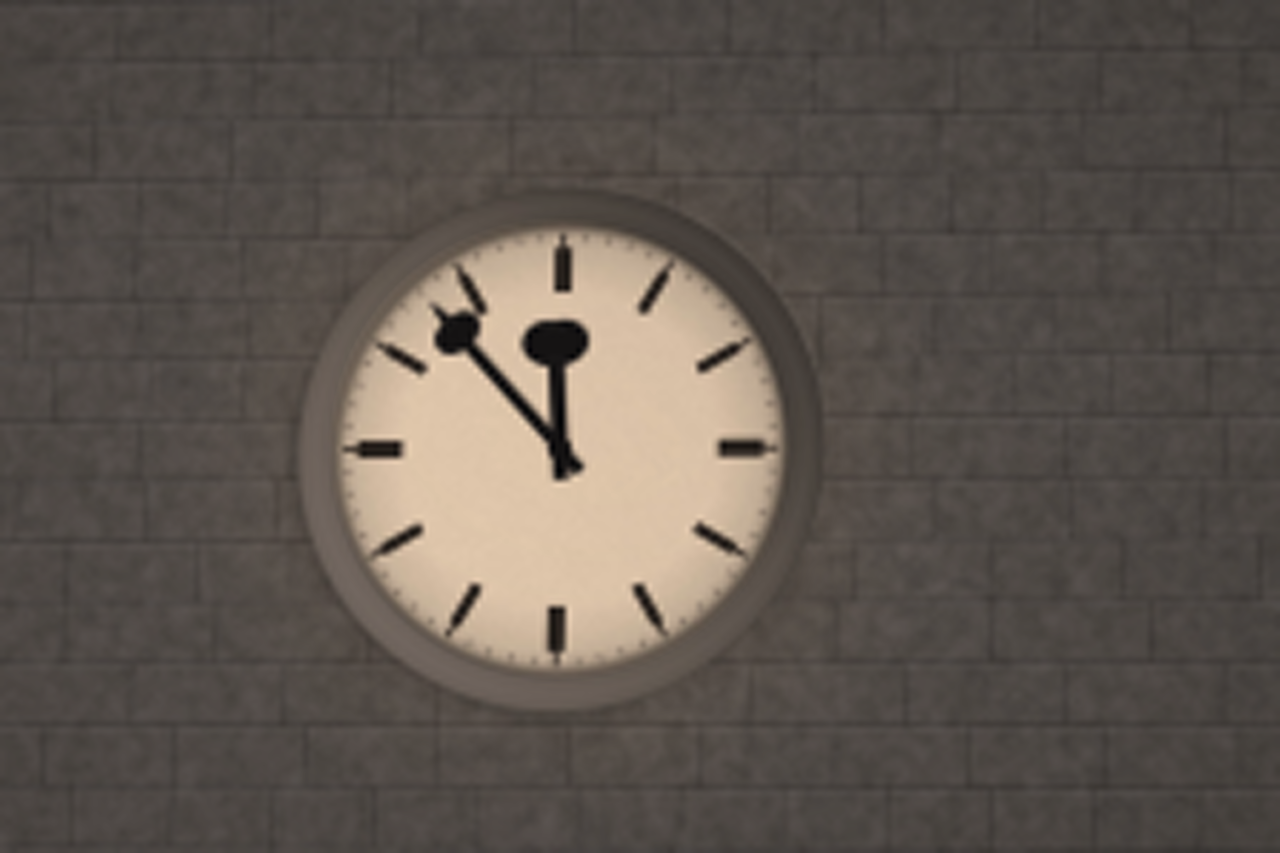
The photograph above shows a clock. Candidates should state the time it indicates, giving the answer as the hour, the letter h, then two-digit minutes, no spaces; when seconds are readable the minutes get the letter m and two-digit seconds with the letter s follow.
11h53
